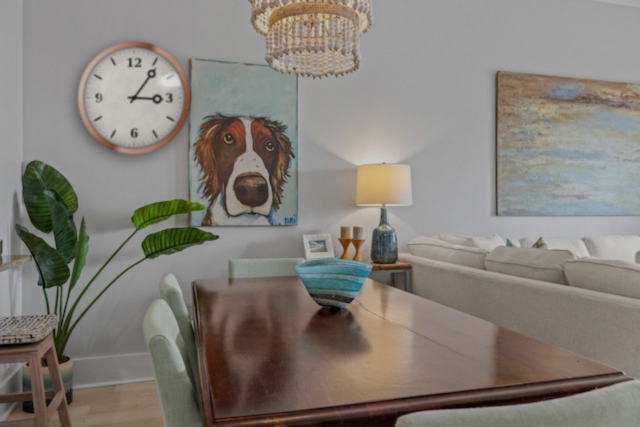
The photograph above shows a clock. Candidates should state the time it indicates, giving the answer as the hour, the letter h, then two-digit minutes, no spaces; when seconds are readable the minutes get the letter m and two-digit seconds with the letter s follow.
3h06
